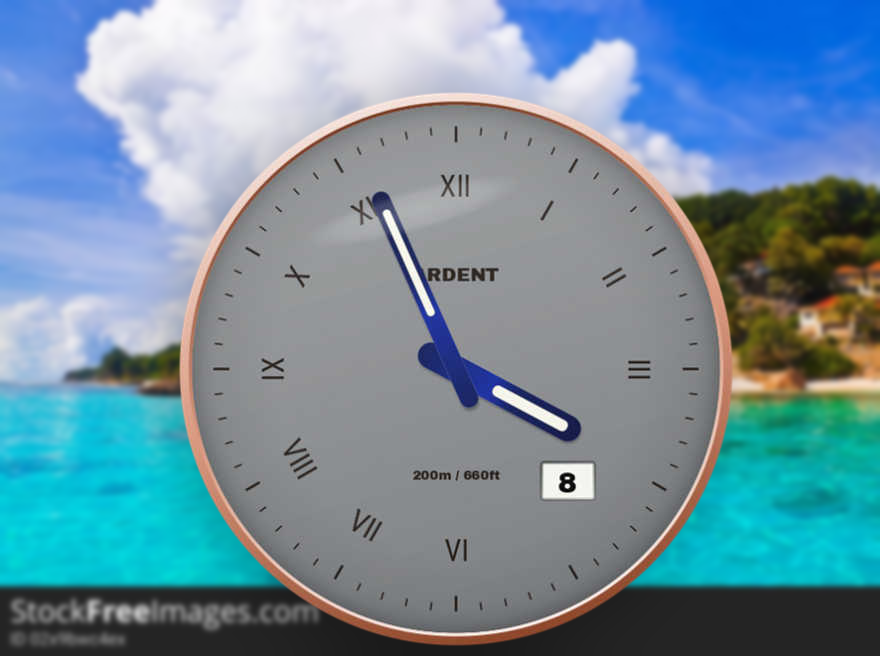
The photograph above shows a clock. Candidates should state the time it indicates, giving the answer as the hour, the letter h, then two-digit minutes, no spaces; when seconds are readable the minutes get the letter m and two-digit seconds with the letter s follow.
3h56
